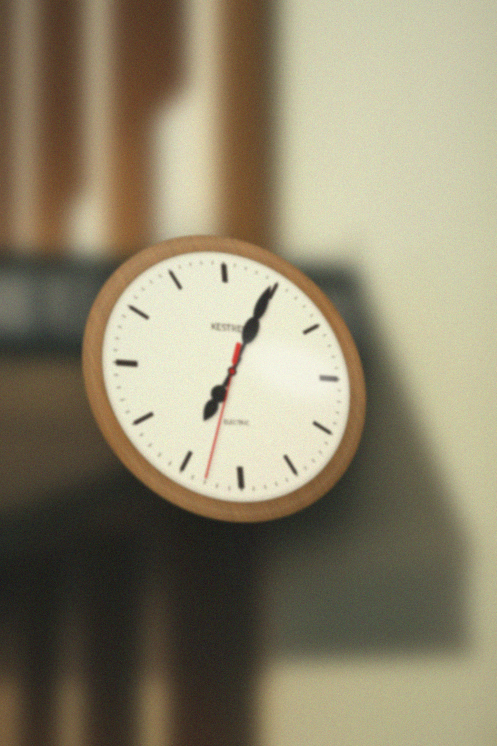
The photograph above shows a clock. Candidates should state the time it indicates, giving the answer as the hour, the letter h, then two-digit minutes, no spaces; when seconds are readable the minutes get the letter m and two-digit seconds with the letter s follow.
7h04m33s
